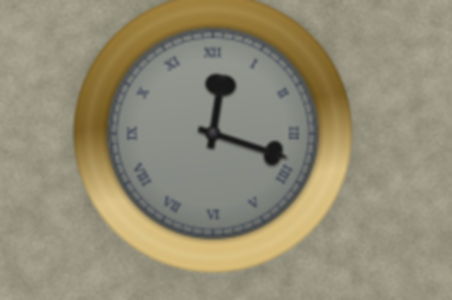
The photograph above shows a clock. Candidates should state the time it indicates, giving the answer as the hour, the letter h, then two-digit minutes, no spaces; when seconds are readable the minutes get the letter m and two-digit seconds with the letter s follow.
12h18
